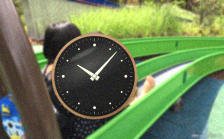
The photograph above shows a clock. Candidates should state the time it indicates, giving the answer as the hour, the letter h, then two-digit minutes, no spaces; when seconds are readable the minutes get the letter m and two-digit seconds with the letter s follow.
10h07
